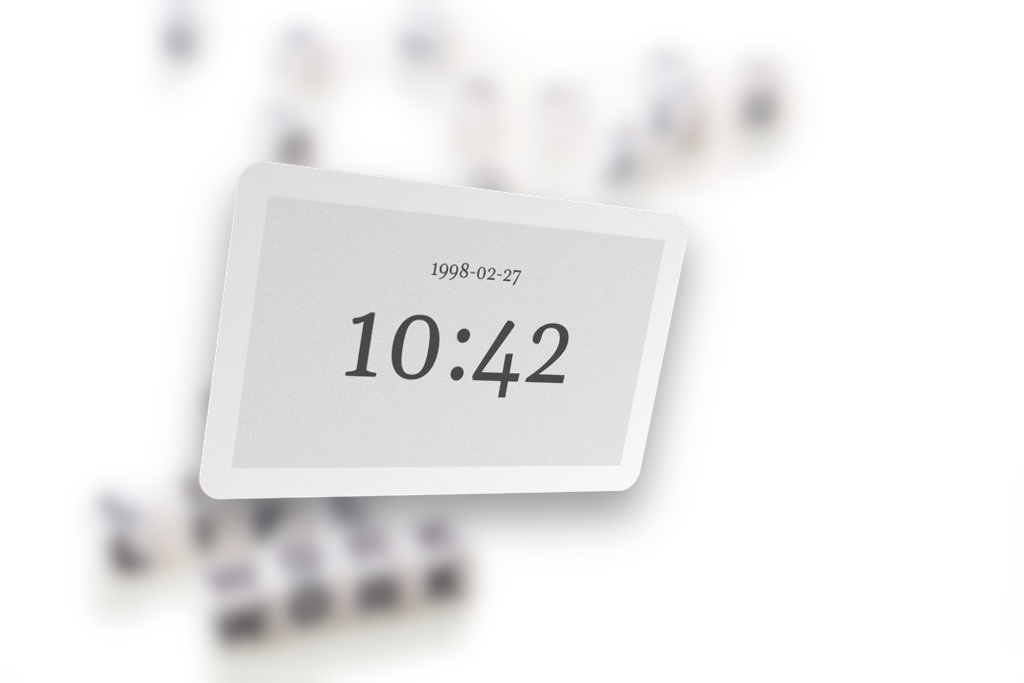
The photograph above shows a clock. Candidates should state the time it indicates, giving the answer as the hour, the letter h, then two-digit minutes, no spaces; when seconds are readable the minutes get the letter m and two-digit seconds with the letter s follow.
10h42
